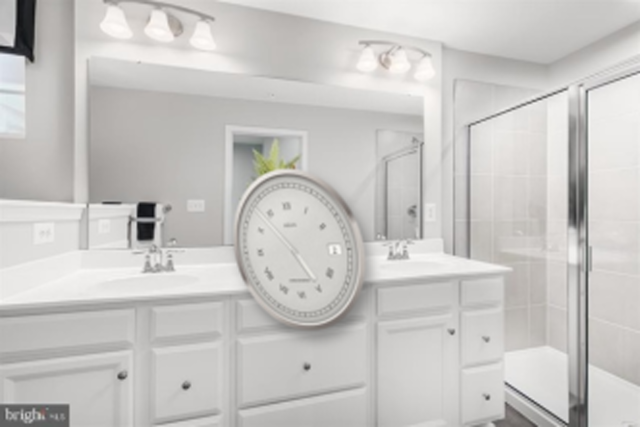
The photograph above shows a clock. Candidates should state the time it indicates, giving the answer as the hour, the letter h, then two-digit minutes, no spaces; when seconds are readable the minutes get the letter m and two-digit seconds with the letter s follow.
4h53
